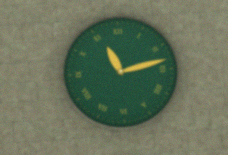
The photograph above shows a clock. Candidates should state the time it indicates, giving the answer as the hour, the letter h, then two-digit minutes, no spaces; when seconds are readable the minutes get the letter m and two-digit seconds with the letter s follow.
11h13
